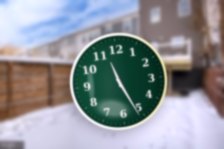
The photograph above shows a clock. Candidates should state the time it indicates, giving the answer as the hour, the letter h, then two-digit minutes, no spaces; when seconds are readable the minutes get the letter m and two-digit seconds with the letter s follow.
11h26
